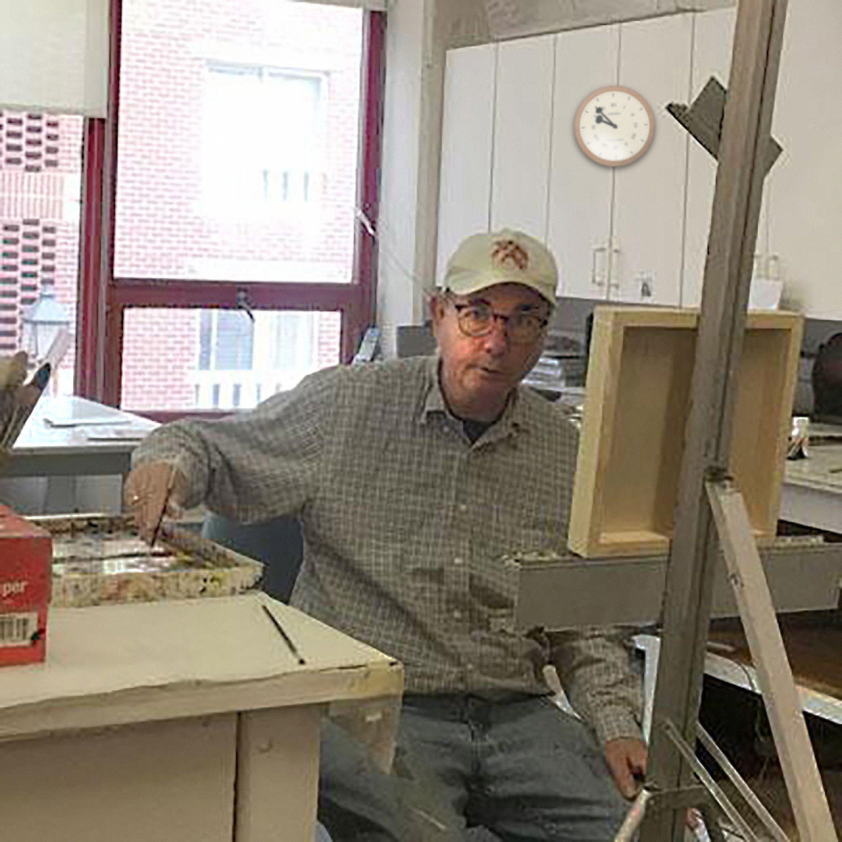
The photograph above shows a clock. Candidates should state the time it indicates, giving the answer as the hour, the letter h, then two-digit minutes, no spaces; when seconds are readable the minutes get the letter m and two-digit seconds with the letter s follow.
9h53
